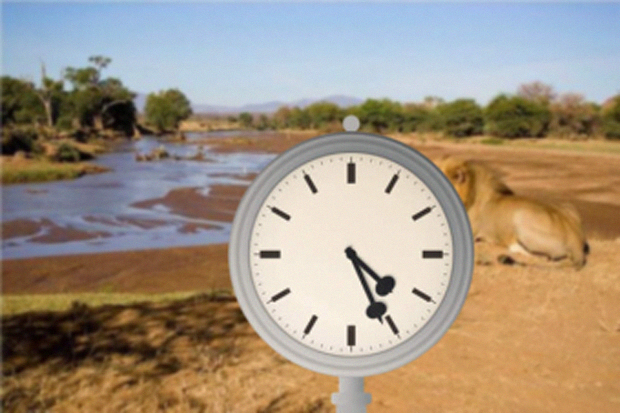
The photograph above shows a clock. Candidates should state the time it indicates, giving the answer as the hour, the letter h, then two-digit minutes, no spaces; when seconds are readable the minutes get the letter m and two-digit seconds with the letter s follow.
4h26
